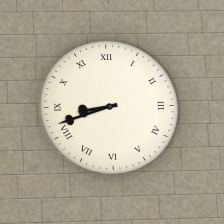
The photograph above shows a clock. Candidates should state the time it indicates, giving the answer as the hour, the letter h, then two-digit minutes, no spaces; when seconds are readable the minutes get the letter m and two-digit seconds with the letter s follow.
8h42
